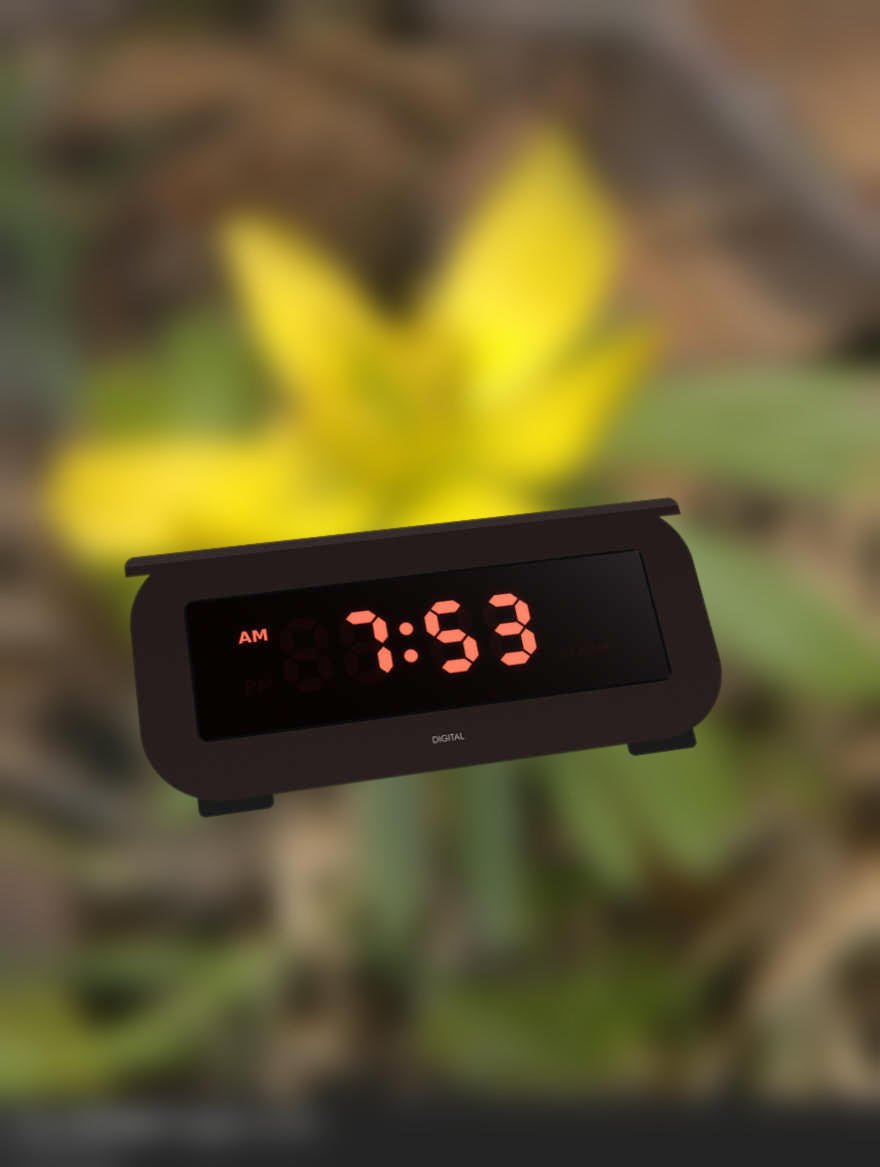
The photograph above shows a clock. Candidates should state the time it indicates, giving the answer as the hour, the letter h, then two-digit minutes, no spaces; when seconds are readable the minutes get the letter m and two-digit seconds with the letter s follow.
7h53
